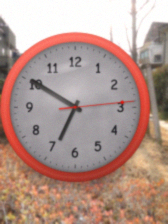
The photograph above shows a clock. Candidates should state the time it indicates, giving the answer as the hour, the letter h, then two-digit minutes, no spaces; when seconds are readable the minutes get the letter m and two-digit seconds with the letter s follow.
6h50m14s
